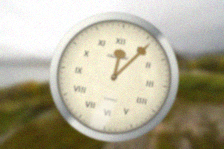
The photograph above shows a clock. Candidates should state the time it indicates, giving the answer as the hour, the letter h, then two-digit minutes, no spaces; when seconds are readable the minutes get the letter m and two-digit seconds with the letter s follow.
12h06
